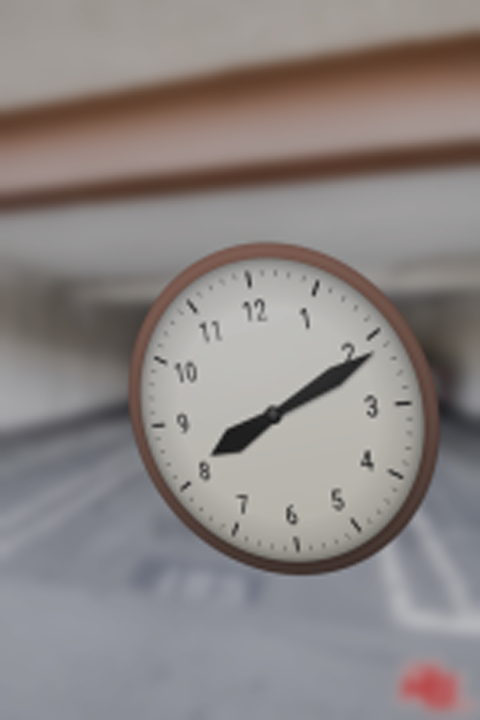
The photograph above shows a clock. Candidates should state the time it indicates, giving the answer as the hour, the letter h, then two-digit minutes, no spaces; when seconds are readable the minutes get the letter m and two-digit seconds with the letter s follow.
8h11
